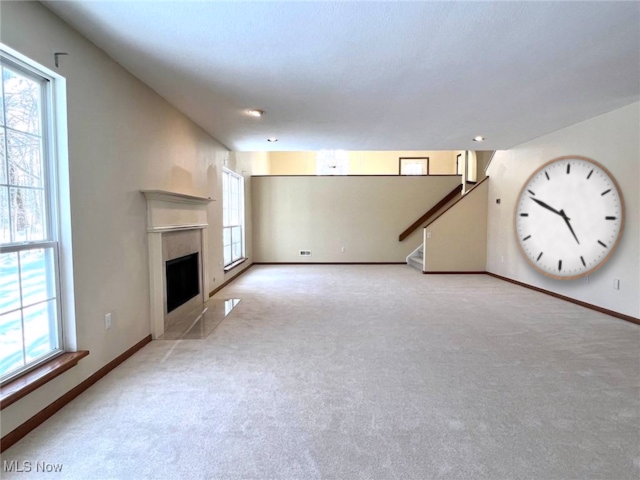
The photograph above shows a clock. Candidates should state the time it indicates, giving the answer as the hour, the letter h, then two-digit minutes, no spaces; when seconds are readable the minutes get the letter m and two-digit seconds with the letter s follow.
4h49
